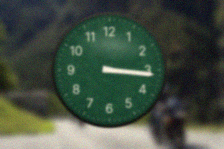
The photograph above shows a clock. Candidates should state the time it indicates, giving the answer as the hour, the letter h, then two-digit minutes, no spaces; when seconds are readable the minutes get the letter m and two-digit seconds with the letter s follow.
3h16
